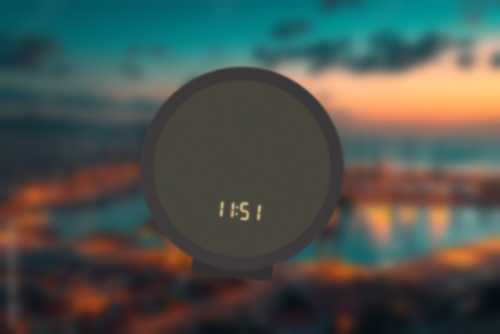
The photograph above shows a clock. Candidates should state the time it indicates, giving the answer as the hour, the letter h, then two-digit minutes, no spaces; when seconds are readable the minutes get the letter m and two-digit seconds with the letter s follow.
11h51
